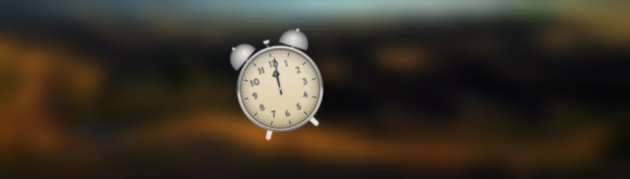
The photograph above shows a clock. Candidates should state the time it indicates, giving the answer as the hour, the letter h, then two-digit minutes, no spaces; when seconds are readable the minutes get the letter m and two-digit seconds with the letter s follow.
12h01
